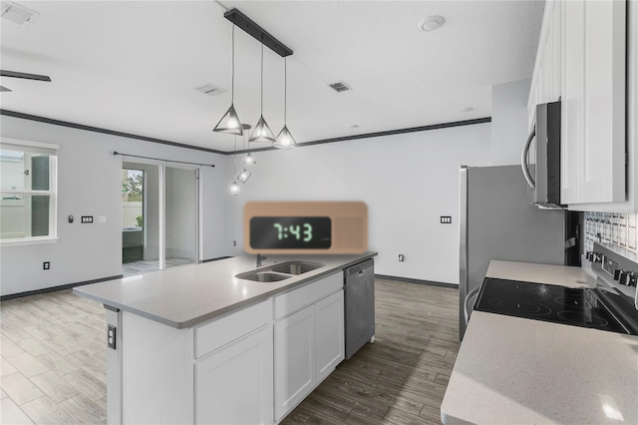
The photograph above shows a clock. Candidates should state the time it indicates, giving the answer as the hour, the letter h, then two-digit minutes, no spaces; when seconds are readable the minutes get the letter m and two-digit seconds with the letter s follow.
7h43
